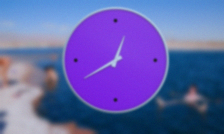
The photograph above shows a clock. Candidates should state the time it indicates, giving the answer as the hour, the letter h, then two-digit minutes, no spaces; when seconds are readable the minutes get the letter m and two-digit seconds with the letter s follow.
12h40
